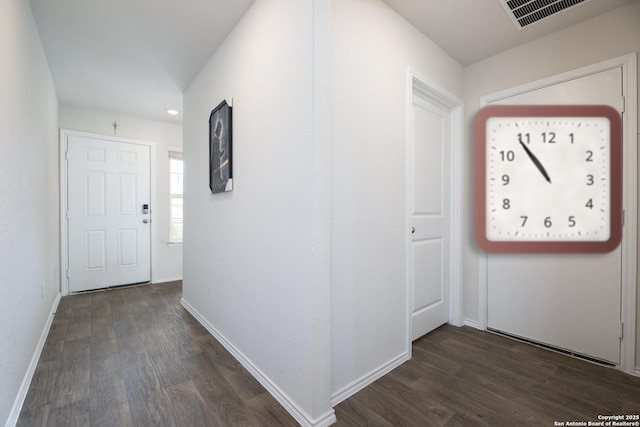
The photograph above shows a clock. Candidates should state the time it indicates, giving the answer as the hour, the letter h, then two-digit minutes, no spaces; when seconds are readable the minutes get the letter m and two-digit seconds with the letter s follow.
10h54
